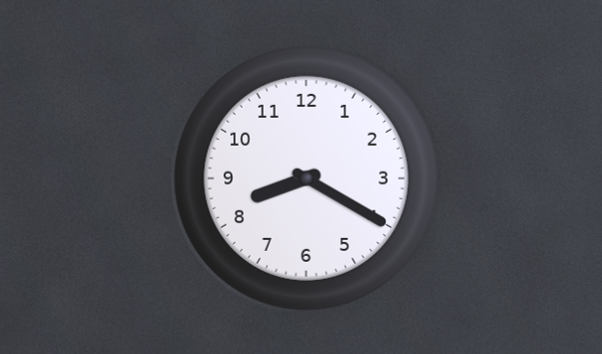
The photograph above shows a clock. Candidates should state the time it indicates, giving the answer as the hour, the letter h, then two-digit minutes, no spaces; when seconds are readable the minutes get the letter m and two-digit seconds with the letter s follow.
8h20
